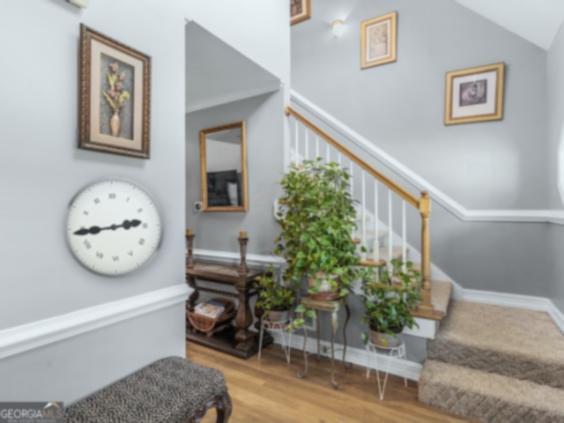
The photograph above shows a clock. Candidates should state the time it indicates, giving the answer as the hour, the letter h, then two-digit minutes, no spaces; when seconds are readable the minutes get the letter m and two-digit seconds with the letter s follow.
2h44
